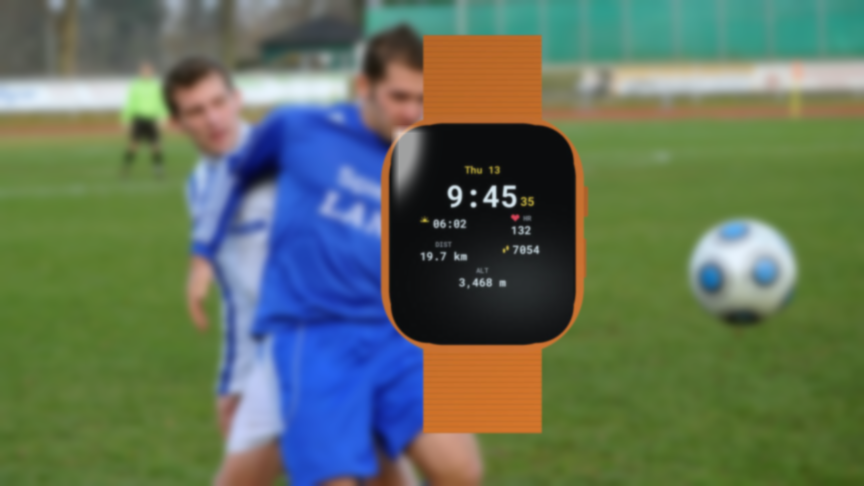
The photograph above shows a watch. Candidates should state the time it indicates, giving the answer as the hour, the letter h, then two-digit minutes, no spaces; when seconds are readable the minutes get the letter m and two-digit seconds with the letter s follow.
9h45m35s
